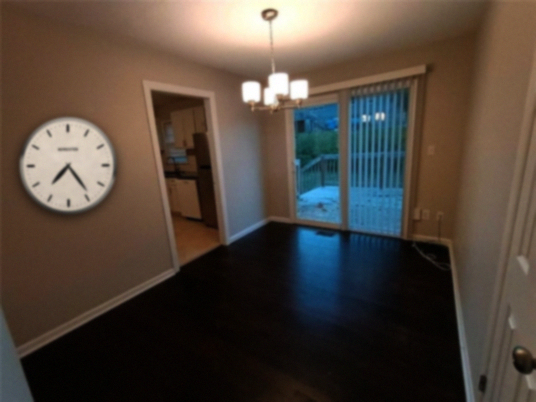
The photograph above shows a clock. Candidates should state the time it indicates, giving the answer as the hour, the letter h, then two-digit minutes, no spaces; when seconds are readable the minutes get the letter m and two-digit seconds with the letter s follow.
7h24
